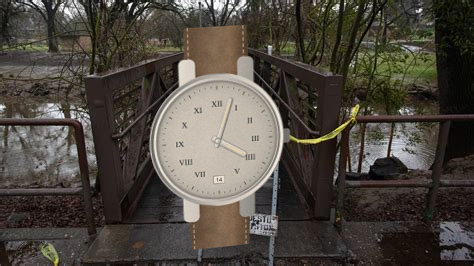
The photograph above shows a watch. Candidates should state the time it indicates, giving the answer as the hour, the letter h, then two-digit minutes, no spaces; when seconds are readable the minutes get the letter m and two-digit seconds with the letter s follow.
4h03
